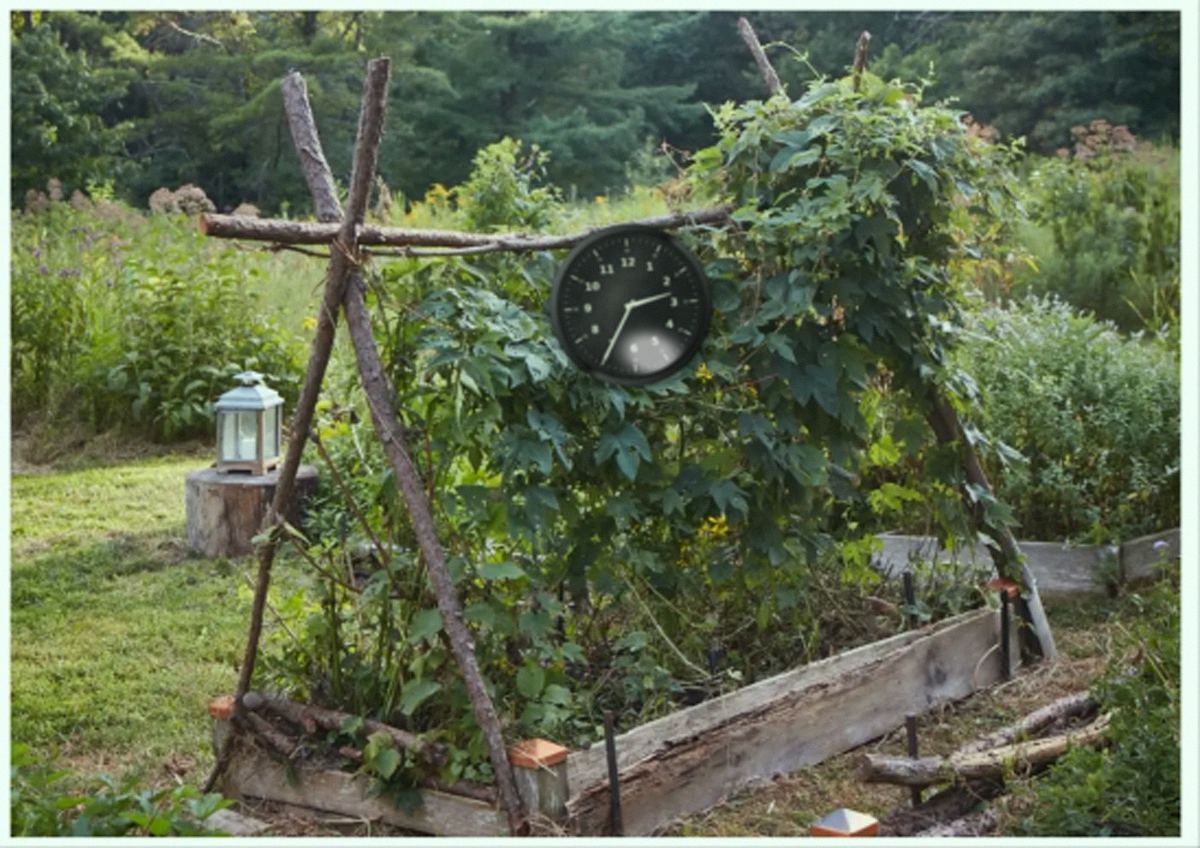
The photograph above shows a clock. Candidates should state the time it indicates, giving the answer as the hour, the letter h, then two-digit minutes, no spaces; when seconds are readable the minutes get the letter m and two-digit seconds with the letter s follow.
2h35
